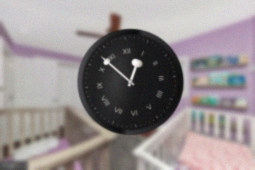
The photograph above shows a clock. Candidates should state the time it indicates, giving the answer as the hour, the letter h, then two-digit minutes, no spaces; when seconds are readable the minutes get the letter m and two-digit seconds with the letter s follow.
12h53
